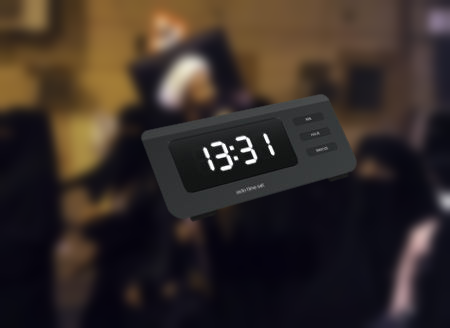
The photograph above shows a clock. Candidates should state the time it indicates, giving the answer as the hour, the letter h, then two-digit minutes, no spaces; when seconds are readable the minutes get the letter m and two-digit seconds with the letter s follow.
13h31
